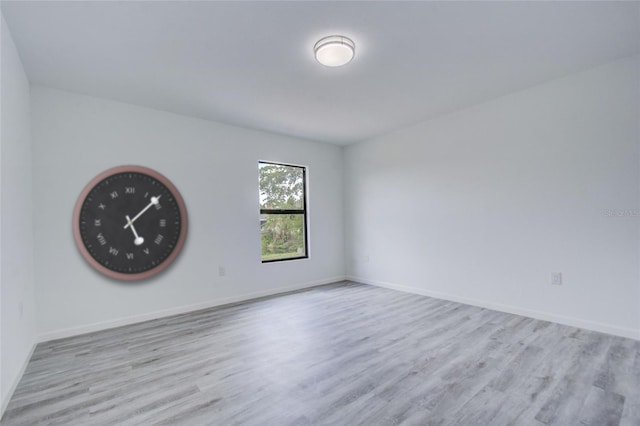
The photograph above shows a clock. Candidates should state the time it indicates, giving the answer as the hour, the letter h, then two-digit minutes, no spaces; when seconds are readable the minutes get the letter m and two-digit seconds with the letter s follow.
5h08
